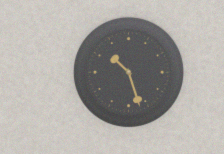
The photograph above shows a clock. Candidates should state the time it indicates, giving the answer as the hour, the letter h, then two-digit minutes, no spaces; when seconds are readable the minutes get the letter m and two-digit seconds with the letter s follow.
10h27
